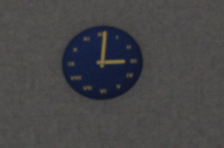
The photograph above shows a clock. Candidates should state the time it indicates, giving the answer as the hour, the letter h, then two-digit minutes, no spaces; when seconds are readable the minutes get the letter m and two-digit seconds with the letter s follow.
3h01
